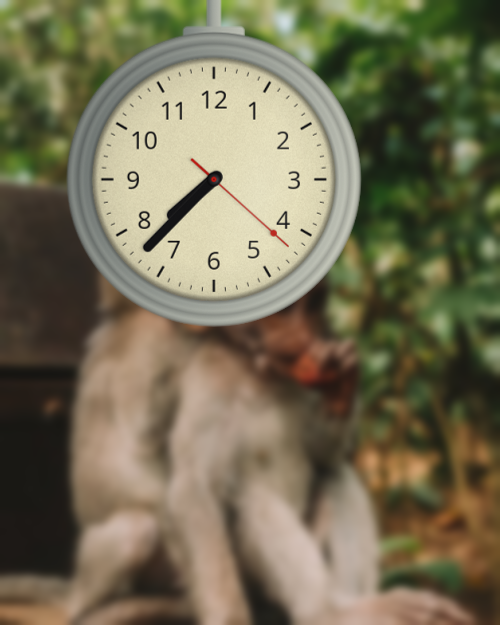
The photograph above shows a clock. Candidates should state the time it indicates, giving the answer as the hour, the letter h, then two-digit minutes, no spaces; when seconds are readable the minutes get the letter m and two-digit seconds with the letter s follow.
7h37m22s
